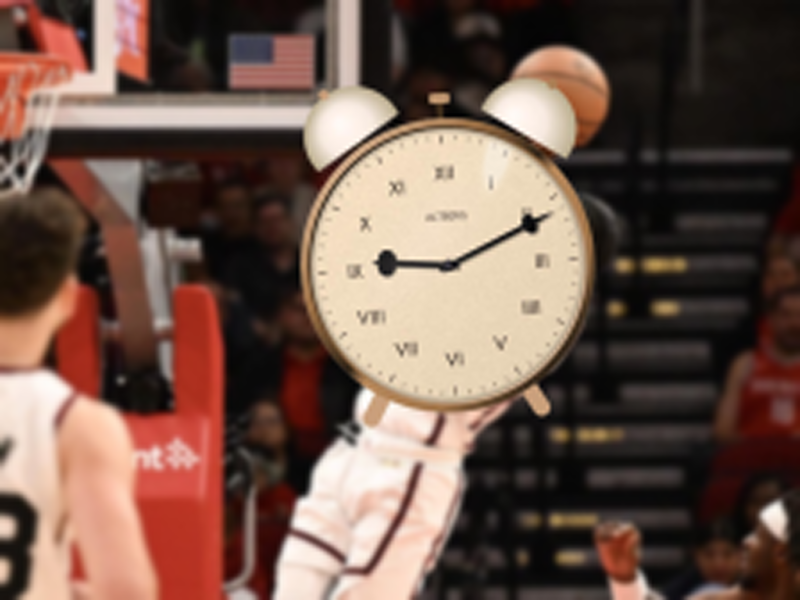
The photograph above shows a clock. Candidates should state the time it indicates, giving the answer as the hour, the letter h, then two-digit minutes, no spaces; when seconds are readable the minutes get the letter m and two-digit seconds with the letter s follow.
9h11
